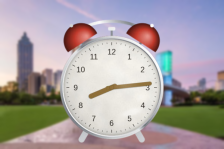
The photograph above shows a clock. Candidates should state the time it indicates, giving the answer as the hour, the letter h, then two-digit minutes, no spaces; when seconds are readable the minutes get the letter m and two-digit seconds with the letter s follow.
8h14
